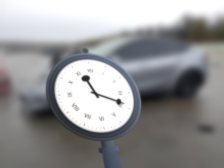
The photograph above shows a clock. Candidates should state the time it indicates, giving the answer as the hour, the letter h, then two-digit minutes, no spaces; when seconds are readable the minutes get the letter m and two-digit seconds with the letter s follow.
11h19
